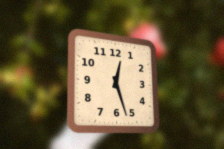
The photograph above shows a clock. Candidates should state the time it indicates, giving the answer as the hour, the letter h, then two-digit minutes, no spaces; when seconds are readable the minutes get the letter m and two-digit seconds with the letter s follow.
12h27
